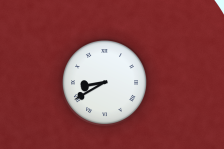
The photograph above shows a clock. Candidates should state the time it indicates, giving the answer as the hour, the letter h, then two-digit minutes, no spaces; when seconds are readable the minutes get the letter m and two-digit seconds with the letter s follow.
8h40
